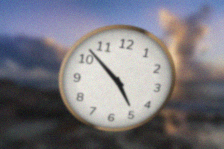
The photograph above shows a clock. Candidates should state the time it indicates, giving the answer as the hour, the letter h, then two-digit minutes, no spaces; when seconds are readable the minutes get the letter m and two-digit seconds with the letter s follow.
4h52
